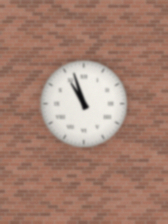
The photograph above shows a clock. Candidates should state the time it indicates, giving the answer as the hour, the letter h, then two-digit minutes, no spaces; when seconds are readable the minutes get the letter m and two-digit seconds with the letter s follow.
10h57
